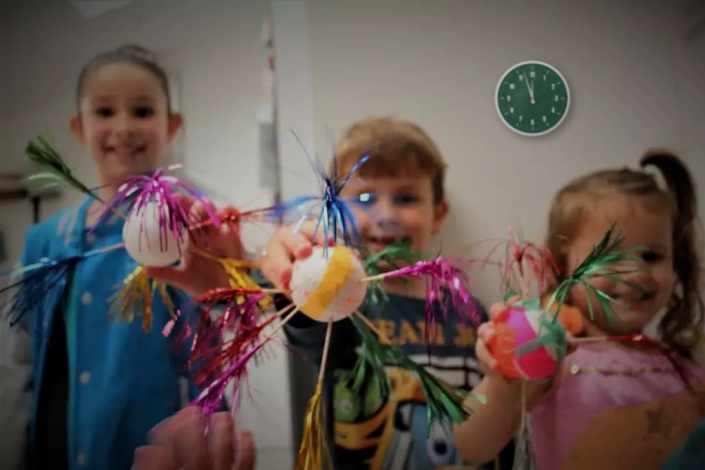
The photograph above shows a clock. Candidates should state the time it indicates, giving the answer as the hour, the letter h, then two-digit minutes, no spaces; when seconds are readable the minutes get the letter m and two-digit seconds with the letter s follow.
11h57
